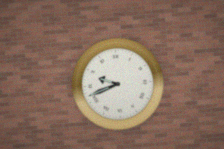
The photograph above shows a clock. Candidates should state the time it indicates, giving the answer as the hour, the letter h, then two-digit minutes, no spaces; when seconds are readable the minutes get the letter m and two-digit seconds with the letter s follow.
9h42
